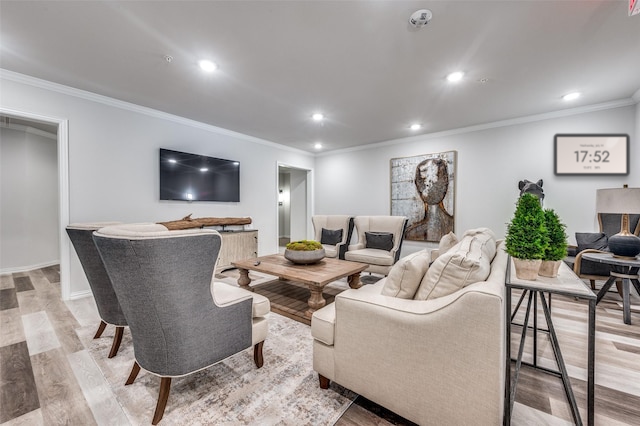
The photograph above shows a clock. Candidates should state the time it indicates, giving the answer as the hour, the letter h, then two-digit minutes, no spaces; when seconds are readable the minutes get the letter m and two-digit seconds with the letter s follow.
17h52
